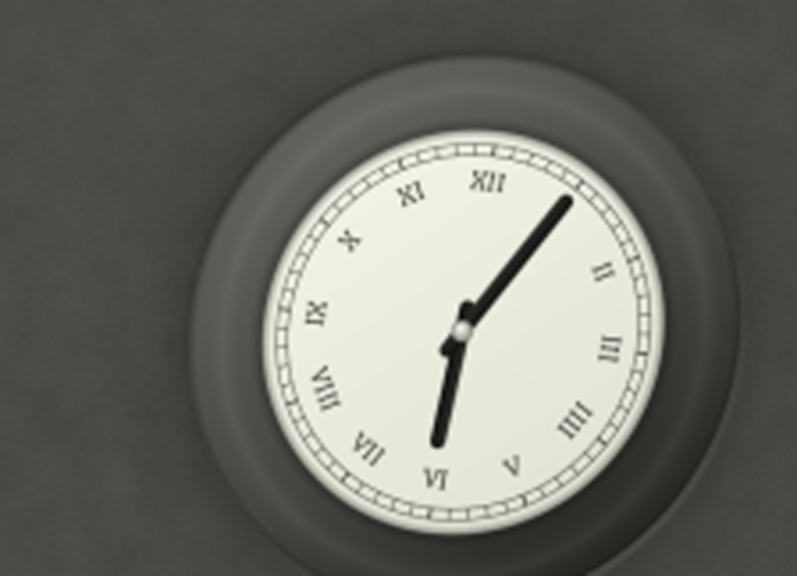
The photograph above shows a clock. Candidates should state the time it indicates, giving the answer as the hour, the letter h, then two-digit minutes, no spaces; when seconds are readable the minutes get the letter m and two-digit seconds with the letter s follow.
6h05
